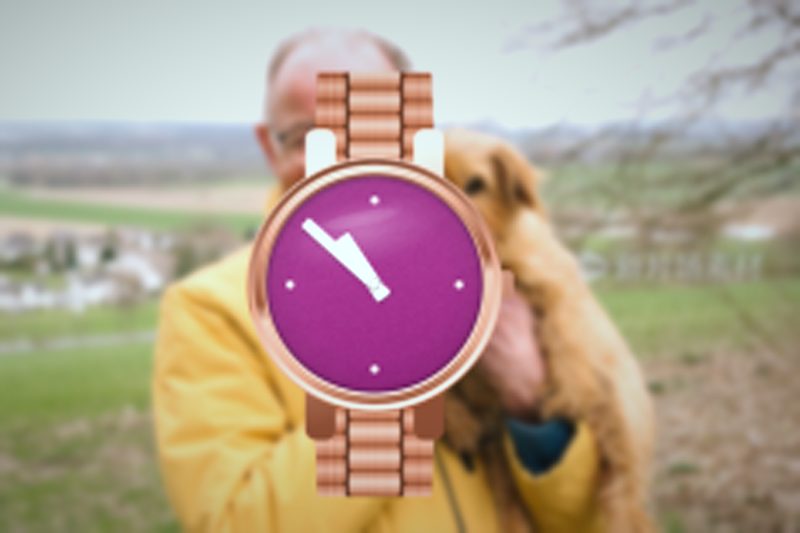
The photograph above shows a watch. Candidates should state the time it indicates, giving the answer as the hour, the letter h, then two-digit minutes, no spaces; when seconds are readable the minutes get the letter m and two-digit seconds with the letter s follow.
10h52
